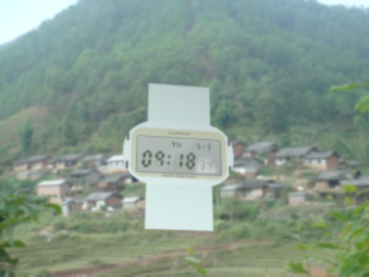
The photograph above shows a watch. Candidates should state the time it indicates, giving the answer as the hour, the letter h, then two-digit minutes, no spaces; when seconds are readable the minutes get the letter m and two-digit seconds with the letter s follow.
9h18m34s
